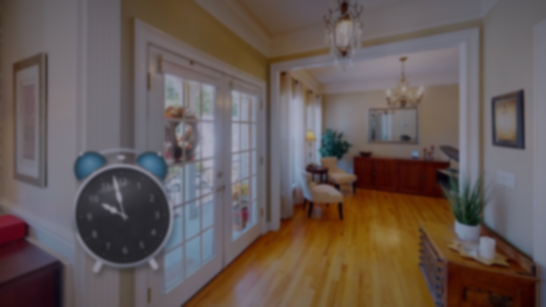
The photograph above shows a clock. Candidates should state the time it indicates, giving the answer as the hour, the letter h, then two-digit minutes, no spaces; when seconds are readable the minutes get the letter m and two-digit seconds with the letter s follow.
9h58
